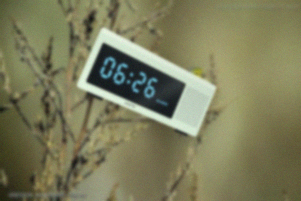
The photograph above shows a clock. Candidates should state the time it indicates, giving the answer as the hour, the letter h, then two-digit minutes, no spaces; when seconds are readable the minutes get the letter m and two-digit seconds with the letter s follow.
6h26
